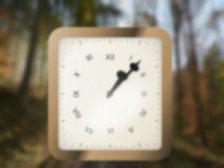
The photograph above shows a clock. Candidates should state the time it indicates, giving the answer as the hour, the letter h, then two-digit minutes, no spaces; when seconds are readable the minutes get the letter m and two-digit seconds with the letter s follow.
1h07
